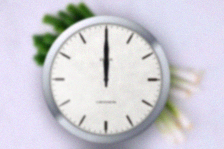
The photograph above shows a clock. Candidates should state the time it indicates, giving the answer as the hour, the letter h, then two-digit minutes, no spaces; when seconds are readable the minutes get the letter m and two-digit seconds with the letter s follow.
12h00
